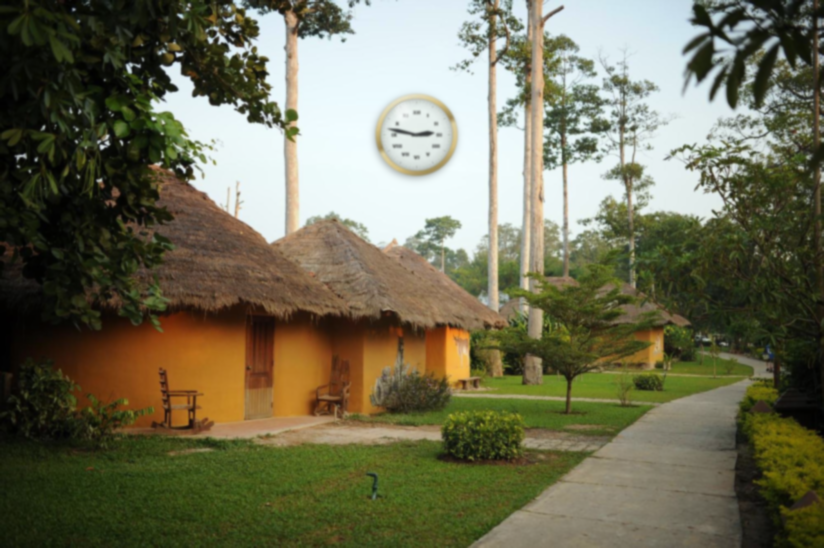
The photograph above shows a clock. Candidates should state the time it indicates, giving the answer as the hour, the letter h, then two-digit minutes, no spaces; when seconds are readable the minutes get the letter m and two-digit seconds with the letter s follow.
2h47
